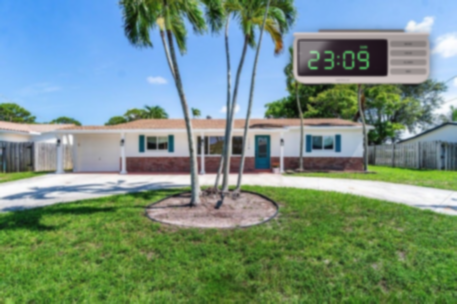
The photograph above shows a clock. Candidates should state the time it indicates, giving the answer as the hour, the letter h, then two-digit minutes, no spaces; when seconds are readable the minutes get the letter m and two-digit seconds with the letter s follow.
23h09
